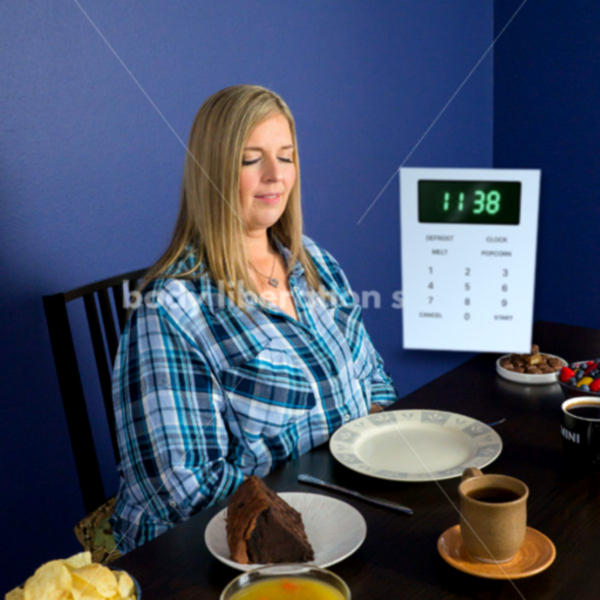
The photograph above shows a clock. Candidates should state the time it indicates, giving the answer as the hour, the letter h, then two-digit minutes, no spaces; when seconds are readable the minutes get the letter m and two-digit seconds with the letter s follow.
11h38
